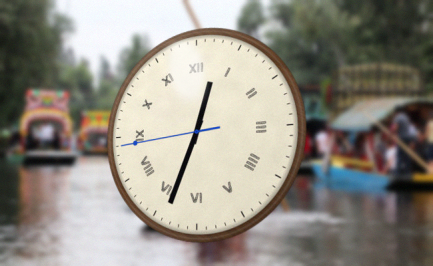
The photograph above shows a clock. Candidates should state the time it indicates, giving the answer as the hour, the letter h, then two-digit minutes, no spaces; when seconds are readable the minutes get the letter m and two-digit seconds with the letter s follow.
12h33m44s
